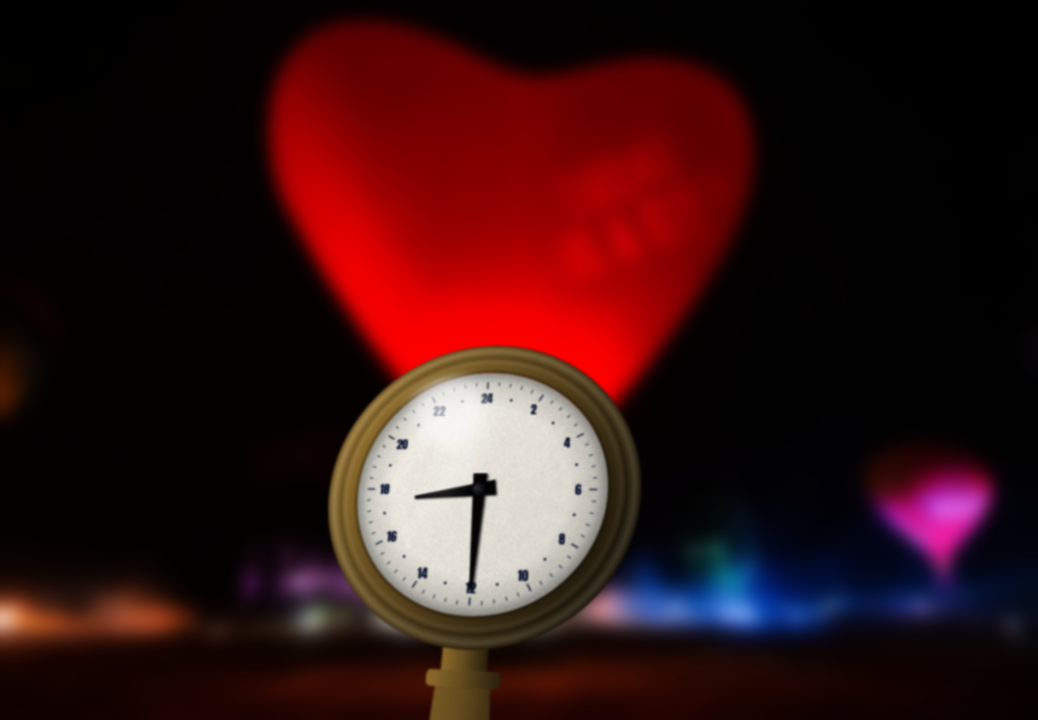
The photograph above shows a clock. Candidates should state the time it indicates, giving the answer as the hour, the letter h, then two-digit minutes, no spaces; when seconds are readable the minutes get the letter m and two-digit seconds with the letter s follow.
17h30
